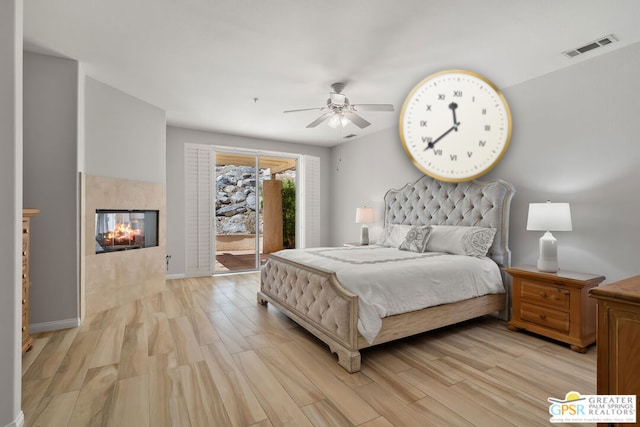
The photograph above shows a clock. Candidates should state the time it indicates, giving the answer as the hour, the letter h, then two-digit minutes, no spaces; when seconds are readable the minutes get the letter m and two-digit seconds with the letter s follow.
11h38
